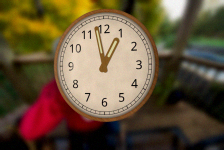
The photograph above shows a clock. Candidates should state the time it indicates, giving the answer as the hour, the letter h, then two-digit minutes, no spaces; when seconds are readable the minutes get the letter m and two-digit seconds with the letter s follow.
12h58
